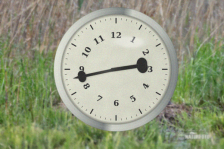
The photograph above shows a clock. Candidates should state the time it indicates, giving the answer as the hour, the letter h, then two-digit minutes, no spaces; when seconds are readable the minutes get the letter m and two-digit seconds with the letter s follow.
2h43
